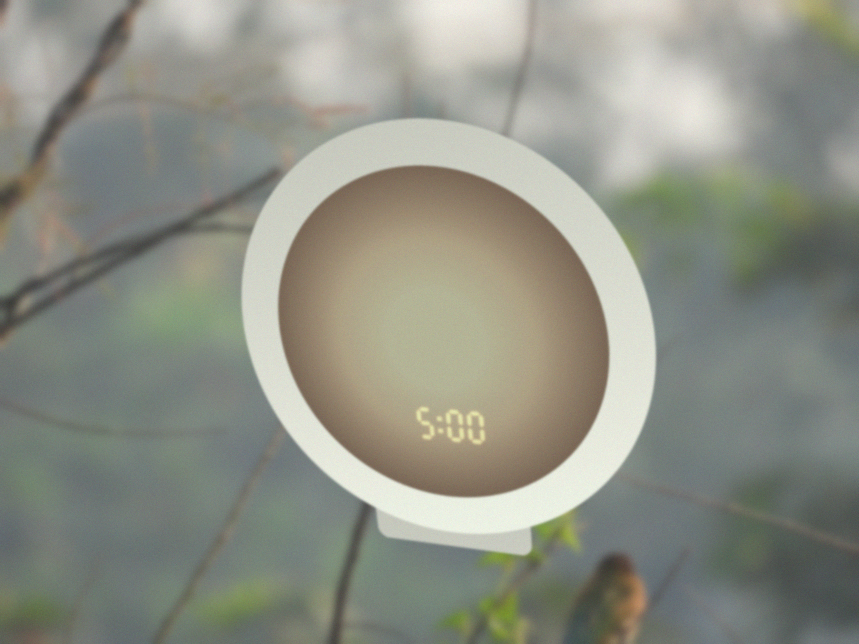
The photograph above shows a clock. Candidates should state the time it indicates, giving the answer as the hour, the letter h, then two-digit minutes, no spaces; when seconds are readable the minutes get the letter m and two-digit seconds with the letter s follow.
5h00
